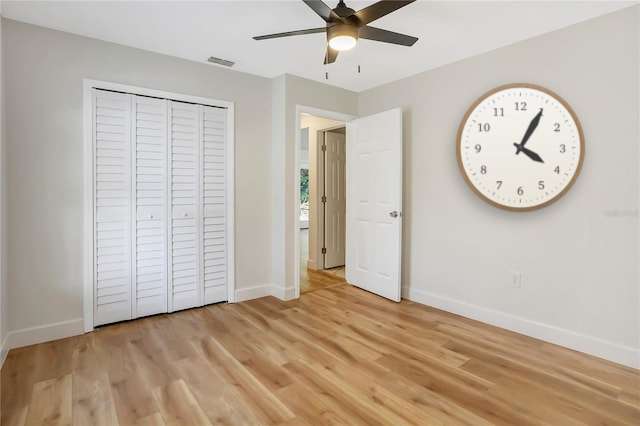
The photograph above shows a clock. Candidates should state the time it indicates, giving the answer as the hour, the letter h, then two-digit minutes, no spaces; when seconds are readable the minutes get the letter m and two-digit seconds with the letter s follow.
4h05
